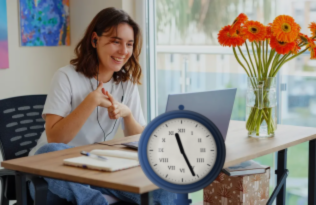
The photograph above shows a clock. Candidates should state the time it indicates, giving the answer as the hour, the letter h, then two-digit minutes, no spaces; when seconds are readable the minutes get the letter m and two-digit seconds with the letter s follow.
11h26
